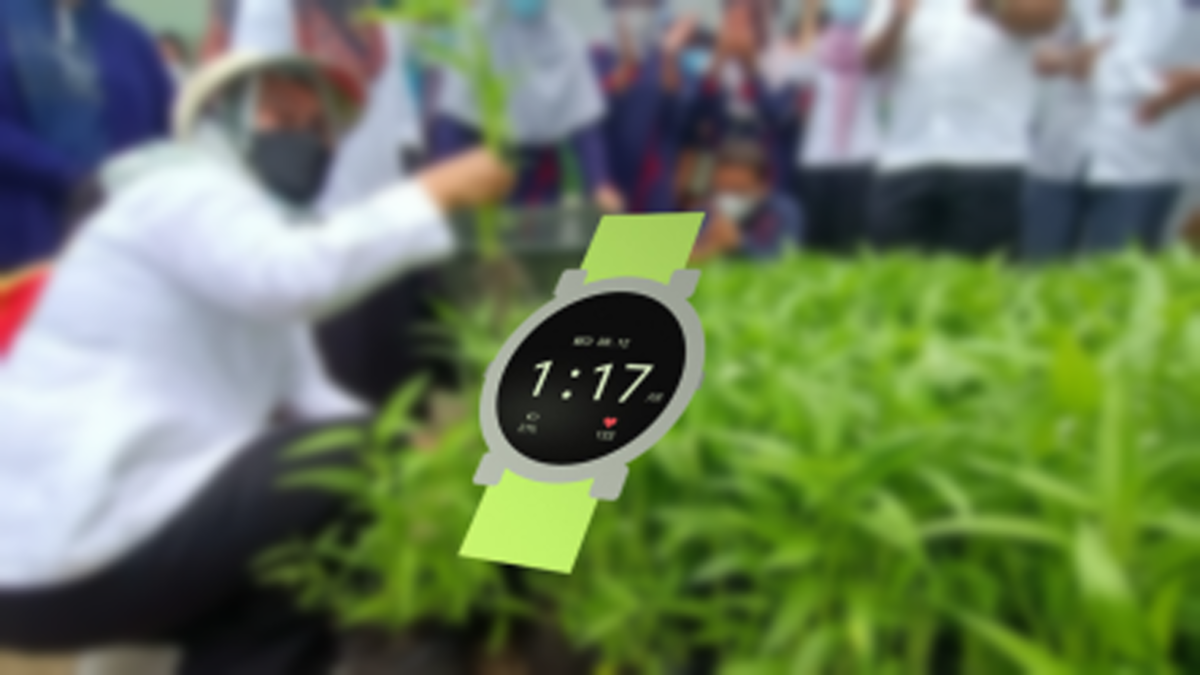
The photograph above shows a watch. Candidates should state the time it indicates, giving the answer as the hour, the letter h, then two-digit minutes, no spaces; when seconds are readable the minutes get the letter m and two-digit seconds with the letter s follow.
1h17
